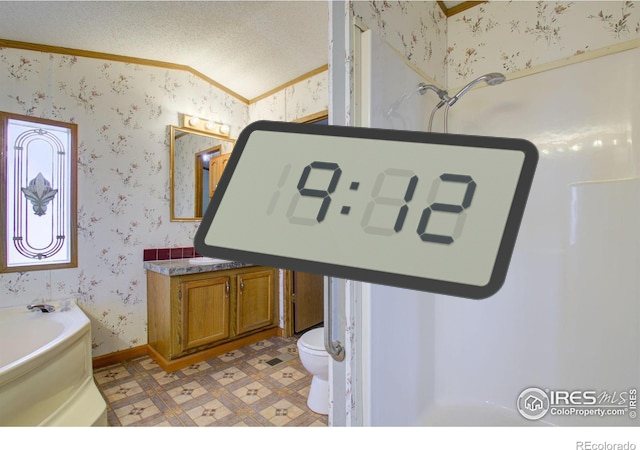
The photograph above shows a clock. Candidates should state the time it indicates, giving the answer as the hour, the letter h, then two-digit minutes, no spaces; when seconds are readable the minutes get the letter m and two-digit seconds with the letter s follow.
9h12
